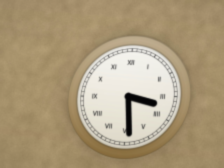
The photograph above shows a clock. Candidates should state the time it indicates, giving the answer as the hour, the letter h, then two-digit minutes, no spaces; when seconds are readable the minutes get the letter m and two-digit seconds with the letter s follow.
3h29
